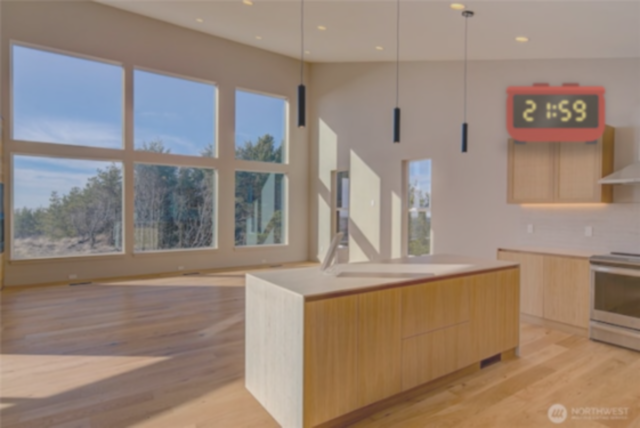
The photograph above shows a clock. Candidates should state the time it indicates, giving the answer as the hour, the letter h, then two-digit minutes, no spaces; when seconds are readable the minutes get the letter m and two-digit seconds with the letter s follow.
21h59
